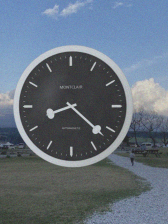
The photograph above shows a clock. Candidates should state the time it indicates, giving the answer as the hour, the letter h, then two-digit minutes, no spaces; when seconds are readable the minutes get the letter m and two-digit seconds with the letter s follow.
8h22
